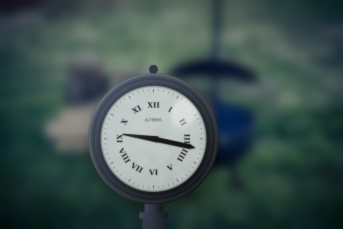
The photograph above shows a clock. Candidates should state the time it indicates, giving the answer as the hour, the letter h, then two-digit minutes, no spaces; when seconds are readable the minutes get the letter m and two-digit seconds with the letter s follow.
9h17
